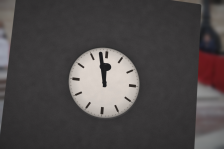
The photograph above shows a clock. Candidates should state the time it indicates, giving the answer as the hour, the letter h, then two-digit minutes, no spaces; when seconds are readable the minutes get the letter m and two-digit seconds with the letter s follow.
11h58
